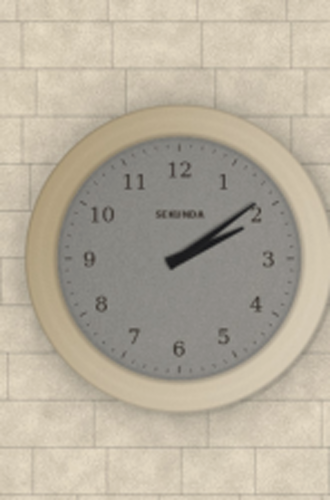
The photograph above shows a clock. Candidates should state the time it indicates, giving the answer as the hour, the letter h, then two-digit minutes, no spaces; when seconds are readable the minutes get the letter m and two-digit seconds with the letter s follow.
2h09
